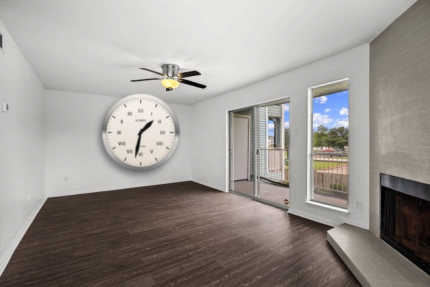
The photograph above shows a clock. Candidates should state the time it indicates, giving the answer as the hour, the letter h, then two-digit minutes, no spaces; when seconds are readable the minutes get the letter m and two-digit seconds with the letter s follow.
1h32
